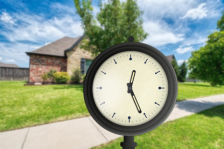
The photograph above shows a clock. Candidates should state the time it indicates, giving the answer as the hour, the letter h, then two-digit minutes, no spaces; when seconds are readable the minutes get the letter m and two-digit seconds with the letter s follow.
12h26
